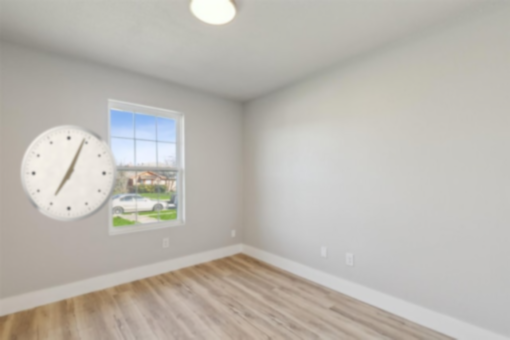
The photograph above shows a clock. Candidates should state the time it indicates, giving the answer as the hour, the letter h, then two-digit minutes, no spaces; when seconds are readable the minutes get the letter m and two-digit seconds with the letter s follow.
7h04
